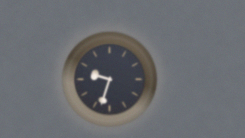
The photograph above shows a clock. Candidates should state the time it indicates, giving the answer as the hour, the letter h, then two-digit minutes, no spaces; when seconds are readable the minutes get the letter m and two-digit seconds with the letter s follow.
9h33
